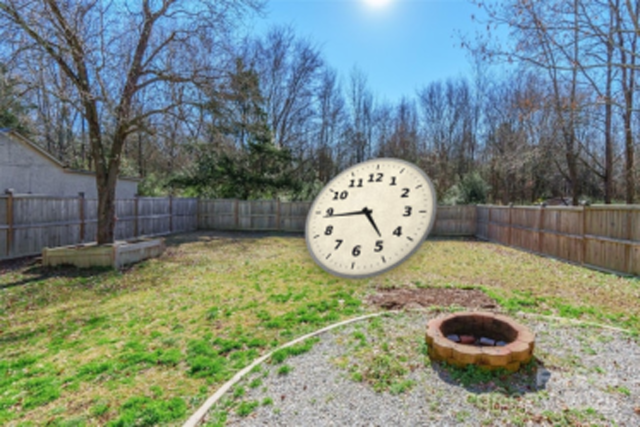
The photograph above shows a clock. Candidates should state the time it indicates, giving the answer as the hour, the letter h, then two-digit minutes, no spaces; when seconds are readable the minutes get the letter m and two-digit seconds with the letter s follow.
4h44
